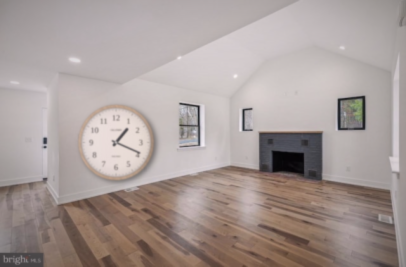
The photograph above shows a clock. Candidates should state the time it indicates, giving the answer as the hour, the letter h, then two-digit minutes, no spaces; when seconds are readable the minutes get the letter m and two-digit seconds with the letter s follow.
1h19
